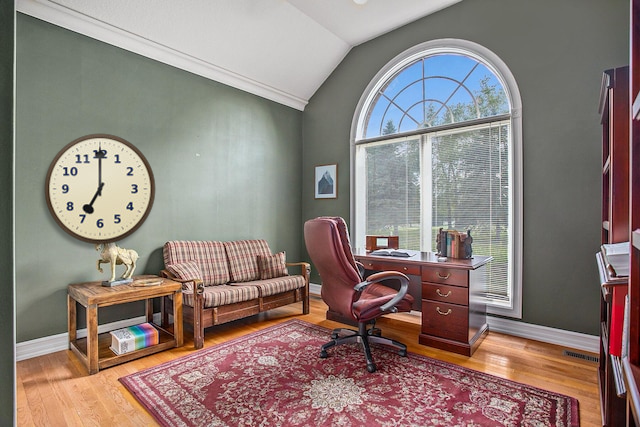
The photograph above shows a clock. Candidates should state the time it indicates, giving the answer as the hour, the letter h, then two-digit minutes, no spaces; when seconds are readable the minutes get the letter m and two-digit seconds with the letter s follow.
7h00
